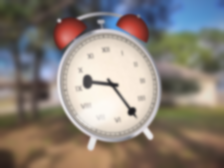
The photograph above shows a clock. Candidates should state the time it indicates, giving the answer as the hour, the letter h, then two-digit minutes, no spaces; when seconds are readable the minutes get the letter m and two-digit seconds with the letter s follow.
9h25
